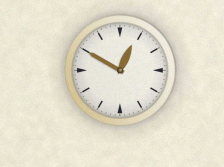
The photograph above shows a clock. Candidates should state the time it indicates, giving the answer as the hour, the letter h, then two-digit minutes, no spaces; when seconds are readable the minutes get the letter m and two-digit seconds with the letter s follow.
12h50
